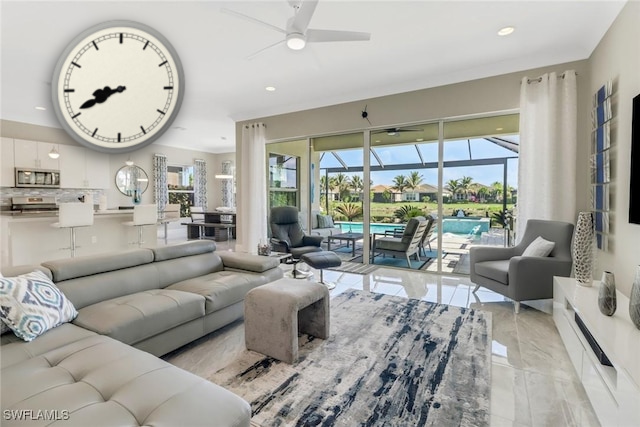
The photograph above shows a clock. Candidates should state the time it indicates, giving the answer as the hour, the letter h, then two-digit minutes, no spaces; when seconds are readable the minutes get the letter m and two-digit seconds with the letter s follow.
8h41
